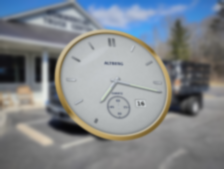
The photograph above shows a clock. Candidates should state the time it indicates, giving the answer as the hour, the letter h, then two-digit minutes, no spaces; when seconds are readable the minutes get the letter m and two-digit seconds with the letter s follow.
7h17
